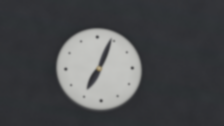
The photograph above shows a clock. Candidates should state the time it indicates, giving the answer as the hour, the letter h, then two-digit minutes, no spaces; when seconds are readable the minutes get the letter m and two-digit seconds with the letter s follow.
7h04
